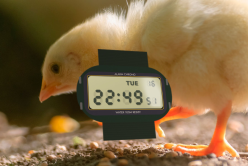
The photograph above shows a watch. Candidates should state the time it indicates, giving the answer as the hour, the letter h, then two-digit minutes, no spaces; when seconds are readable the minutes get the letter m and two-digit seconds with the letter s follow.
22h49m51s
